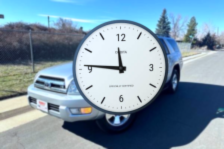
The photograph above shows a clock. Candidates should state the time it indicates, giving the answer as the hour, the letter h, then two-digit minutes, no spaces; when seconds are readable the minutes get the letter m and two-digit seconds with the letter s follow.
11h46
